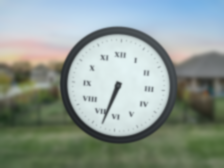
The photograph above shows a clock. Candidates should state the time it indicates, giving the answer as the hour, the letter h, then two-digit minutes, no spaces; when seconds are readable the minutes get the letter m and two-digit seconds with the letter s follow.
6h33
